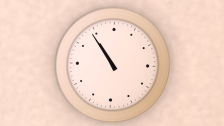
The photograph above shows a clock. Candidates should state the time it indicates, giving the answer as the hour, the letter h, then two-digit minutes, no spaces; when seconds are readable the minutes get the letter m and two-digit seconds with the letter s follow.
10h54
